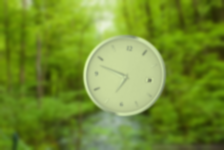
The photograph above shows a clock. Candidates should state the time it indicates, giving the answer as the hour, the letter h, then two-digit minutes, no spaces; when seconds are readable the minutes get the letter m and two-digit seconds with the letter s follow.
6h48
